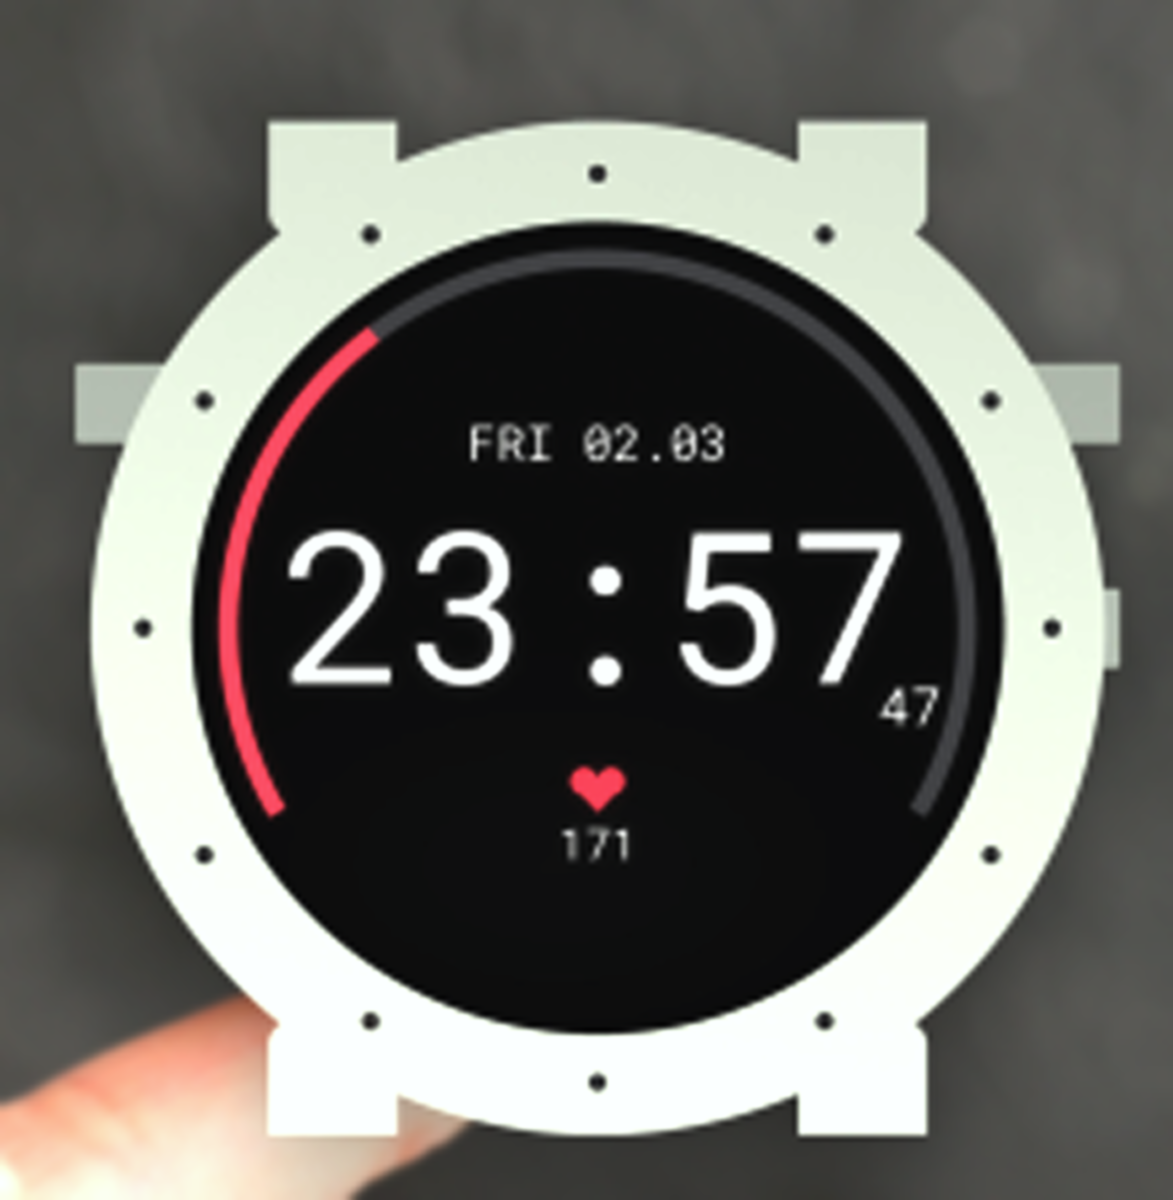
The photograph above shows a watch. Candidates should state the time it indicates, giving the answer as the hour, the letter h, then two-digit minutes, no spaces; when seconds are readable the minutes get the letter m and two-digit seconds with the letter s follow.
23h57m47s
